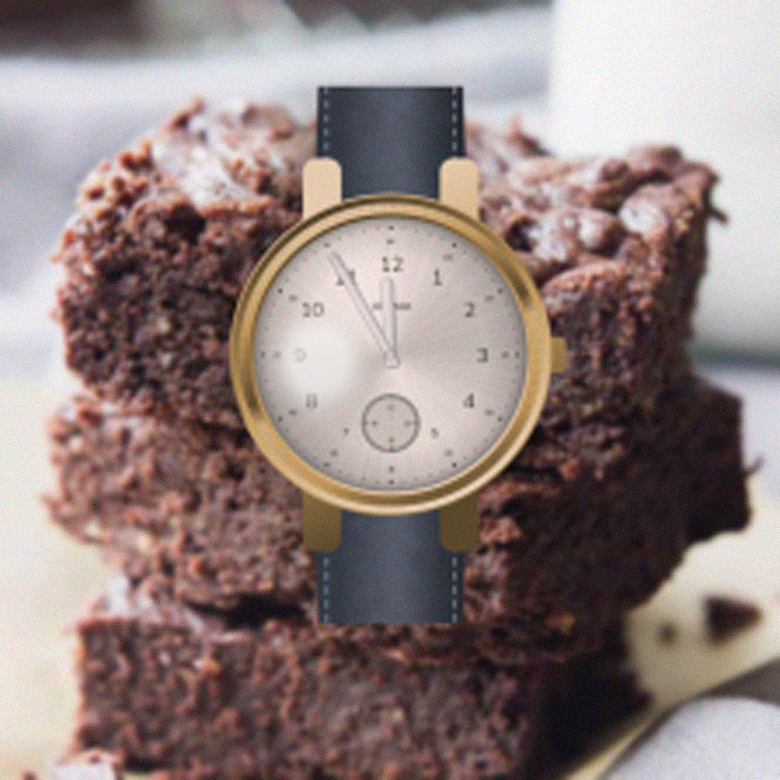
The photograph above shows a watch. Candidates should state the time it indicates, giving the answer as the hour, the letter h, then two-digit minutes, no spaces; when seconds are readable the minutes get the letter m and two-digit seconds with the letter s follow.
11h55
